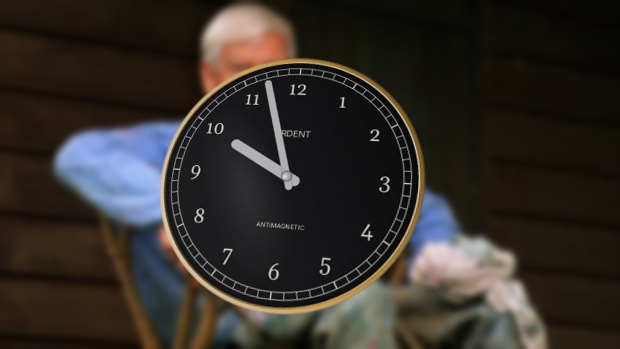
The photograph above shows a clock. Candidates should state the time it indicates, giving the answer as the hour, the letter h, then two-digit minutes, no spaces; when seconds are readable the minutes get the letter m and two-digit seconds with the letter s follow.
9h57
